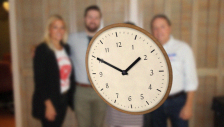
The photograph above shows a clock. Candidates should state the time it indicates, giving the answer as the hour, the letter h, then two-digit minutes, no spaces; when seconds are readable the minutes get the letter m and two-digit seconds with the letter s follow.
1h50
